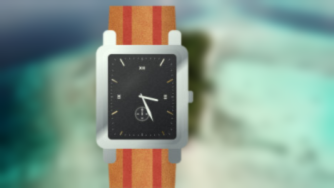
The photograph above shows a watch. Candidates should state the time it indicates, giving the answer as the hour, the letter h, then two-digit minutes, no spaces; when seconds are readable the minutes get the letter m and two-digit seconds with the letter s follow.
3h26
